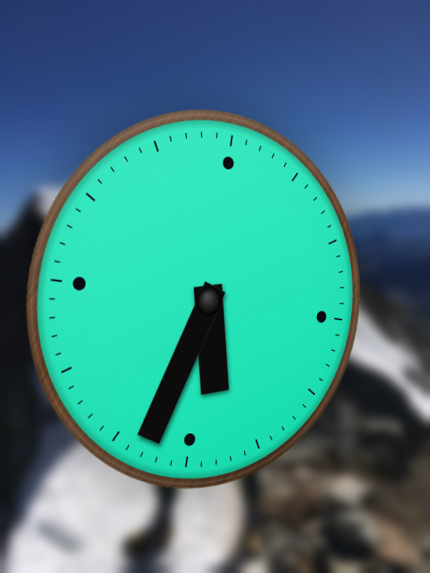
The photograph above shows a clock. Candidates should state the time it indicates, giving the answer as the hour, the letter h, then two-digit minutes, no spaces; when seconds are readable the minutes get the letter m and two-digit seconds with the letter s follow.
5h33
